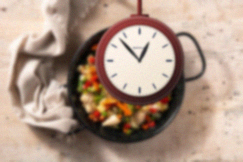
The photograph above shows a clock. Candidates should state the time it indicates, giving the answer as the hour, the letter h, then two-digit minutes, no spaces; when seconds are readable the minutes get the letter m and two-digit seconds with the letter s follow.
12h53
